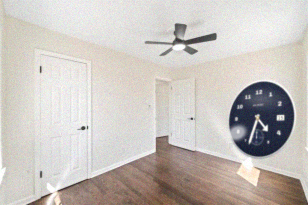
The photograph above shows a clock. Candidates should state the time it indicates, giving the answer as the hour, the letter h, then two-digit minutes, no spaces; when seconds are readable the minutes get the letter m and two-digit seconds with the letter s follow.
4h33
